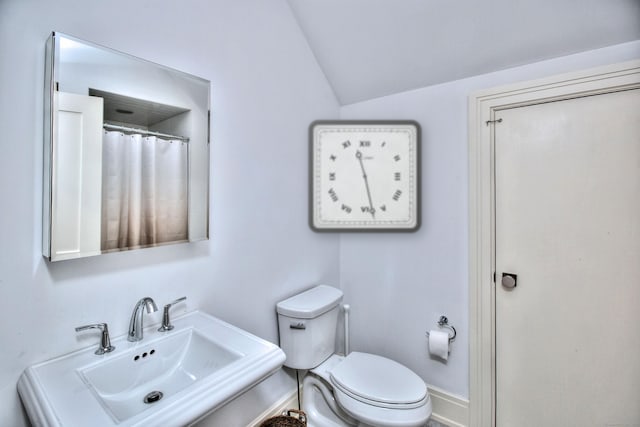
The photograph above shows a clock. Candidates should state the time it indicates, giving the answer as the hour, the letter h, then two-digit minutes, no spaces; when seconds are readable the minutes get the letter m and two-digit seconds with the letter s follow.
11h28
